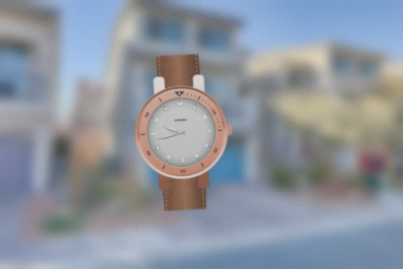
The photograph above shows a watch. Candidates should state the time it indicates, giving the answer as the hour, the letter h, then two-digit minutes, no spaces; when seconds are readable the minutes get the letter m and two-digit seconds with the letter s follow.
9h43
